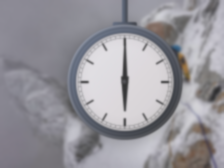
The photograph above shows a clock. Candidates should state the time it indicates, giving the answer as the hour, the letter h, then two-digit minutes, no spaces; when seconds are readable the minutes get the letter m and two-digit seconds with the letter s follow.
6h00
